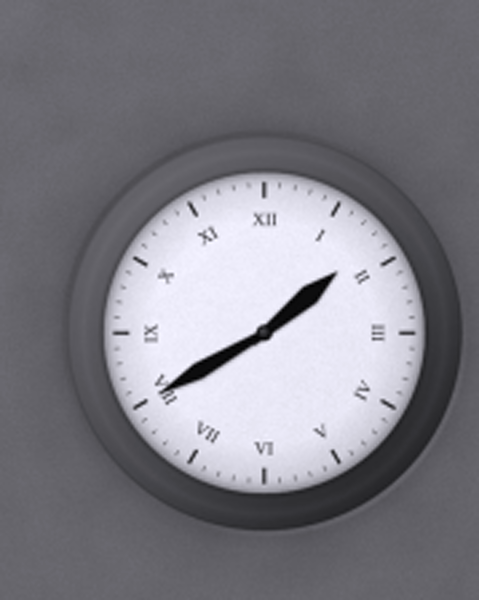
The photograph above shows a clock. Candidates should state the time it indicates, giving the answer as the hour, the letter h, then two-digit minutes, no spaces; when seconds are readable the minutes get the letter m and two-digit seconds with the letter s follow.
1h40
